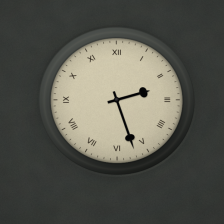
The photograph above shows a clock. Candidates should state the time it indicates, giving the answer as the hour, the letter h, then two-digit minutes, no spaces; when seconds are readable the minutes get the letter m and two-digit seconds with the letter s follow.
2h27
